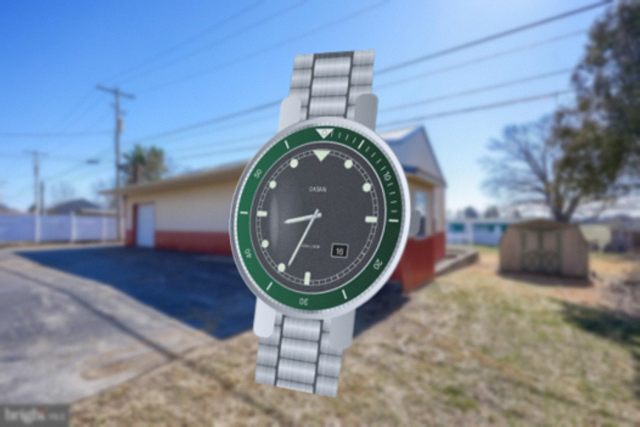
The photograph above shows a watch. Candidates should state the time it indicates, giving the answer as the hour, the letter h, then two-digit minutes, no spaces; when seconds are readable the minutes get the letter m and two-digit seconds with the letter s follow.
8h34
